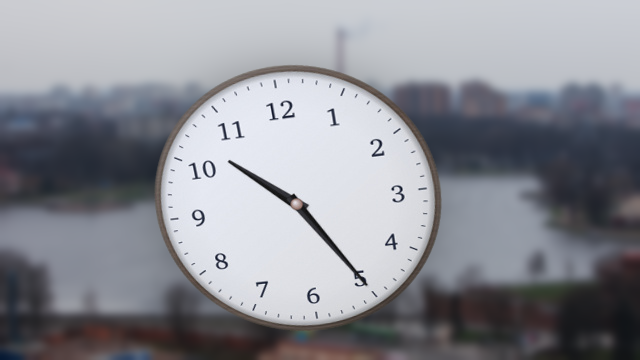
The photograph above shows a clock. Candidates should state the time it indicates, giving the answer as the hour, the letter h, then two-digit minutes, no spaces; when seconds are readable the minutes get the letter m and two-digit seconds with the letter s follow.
10h25
